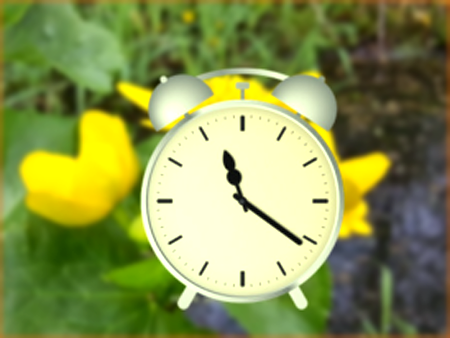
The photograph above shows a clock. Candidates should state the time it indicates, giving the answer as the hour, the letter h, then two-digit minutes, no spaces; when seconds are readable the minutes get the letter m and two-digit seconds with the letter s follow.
11h21
